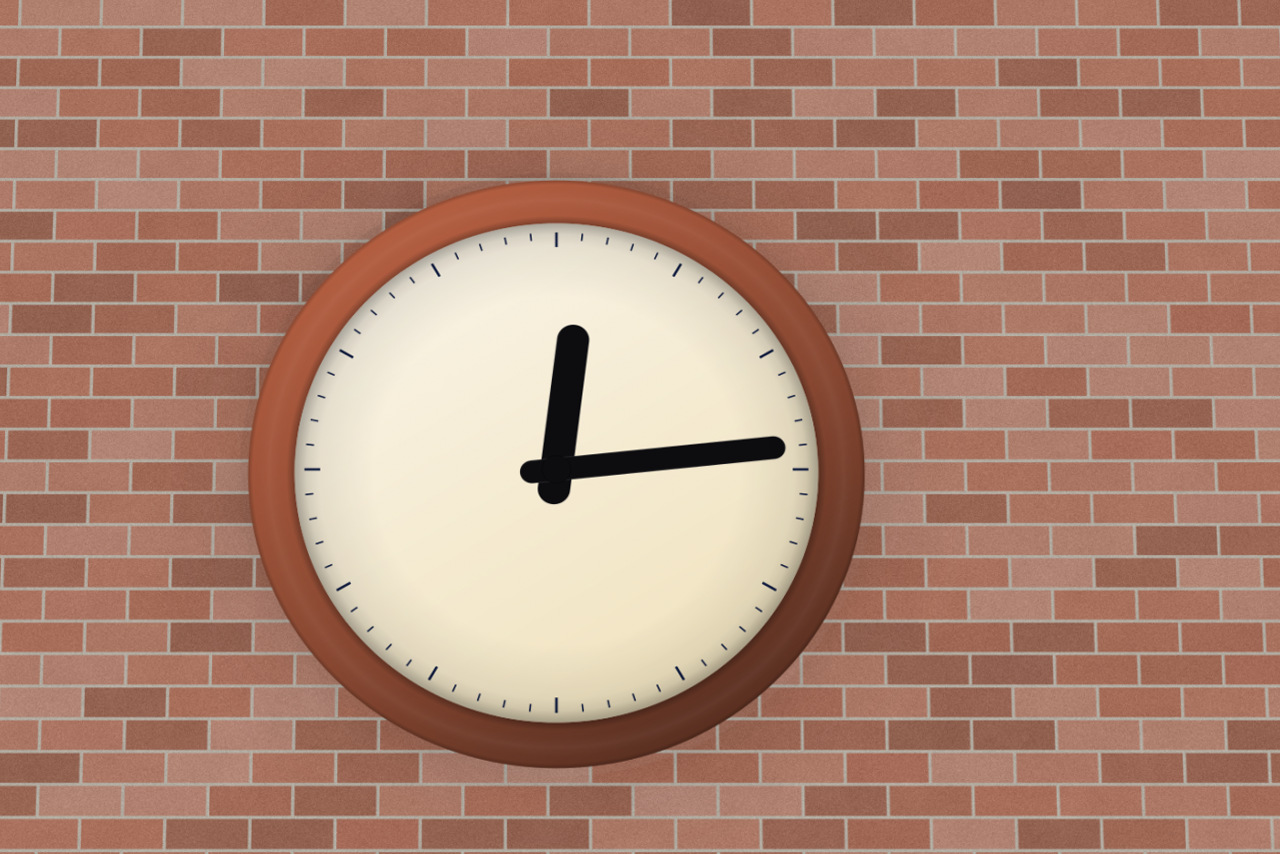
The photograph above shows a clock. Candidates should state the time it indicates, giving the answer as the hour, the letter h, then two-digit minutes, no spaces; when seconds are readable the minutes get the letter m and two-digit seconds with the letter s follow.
12h14
